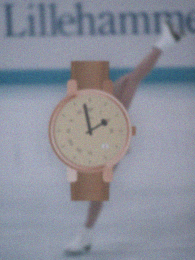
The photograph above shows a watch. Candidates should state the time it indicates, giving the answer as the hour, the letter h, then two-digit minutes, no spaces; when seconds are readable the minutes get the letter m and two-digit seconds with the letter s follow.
1h58
